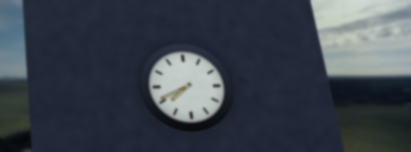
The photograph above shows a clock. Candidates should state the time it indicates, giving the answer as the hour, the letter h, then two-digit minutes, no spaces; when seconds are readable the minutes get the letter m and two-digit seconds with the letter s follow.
7h41
